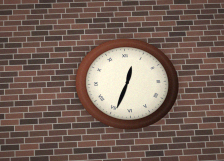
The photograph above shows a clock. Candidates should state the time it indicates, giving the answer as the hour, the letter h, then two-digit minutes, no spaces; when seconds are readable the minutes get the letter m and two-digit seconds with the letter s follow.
12h34
